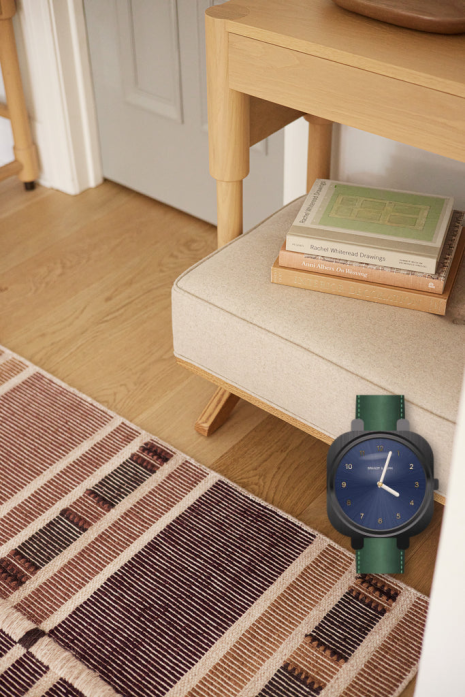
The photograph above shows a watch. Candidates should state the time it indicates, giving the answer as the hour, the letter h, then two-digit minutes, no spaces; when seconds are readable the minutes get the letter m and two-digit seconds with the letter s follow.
4h03
